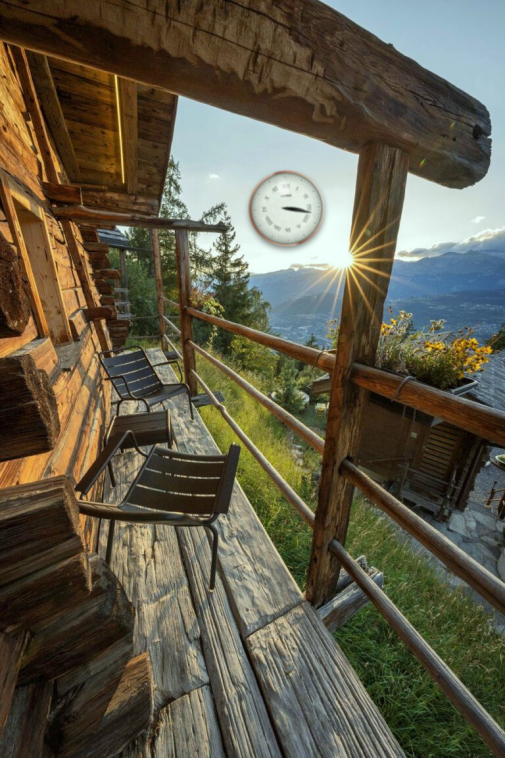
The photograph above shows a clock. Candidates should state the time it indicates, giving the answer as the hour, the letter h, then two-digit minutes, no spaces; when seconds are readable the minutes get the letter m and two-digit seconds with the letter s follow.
3h17
